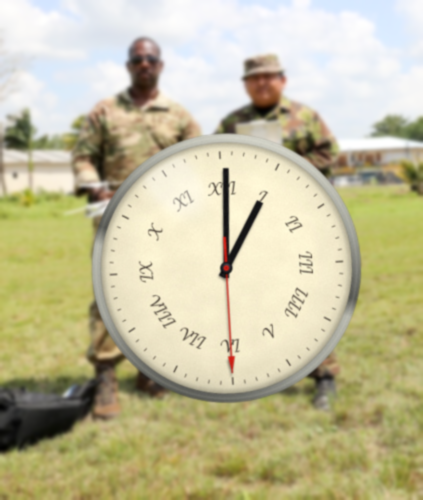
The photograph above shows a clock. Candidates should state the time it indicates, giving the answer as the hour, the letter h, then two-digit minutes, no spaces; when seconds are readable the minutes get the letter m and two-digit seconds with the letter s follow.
1h00m30s
